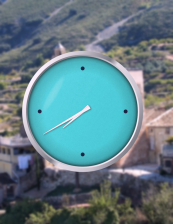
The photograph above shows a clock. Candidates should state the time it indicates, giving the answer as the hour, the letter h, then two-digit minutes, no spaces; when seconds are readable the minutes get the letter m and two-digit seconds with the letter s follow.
7h40
